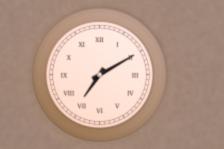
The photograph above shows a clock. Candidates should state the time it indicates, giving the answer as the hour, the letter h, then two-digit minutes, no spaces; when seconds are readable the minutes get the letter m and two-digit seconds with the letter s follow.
7h10
